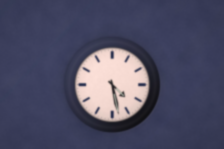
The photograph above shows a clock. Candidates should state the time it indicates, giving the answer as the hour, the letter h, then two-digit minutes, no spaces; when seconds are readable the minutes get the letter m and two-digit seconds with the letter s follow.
4h28
